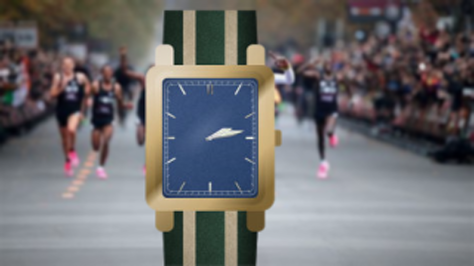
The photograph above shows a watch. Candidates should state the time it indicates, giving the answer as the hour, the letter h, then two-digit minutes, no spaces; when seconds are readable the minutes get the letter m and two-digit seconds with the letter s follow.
2h13
